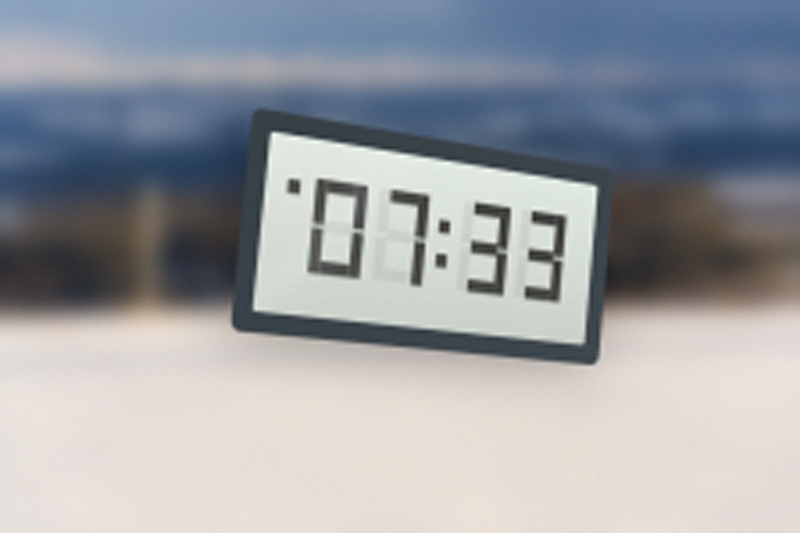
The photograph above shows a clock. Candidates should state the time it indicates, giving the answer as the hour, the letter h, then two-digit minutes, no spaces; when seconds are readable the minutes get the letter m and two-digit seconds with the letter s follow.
7h33
